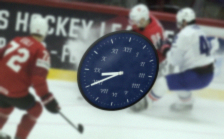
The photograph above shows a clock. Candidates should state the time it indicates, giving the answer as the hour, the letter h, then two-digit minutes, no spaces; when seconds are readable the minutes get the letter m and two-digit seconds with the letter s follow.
8h40
